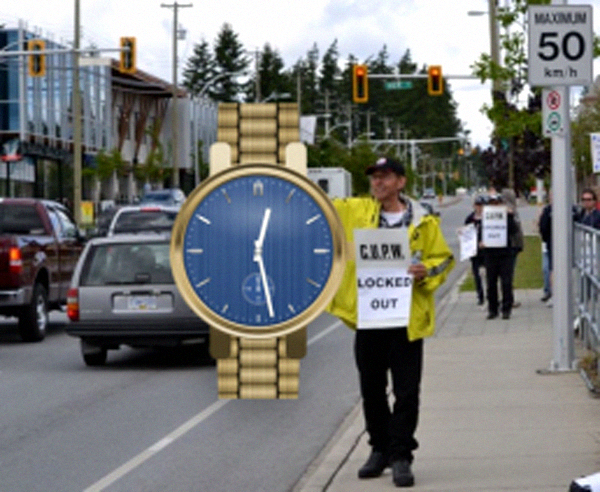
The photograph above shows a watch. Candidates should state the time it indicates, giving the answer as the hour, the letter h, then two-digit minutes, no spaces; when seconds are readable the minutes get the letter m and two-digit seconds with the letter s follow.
12h28
